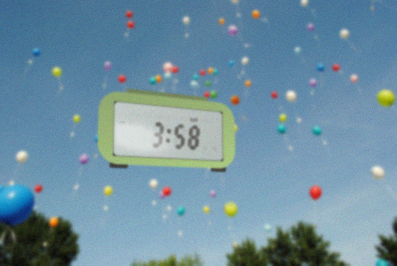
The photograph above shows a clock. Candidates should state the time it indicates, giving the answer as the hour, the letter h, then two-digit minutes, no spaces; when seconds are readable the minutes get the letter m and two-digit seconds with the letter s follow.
3h58
